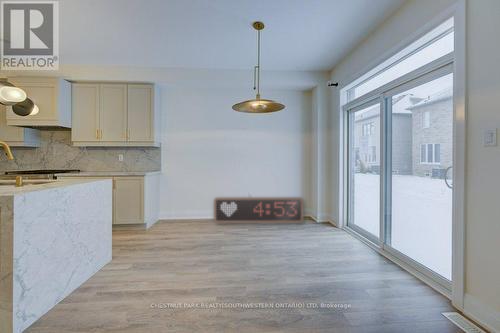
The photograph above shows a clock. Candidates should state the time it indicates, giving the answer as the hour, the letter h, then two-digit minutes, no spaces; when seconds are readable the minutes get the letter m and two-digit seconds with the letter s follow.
4h53
